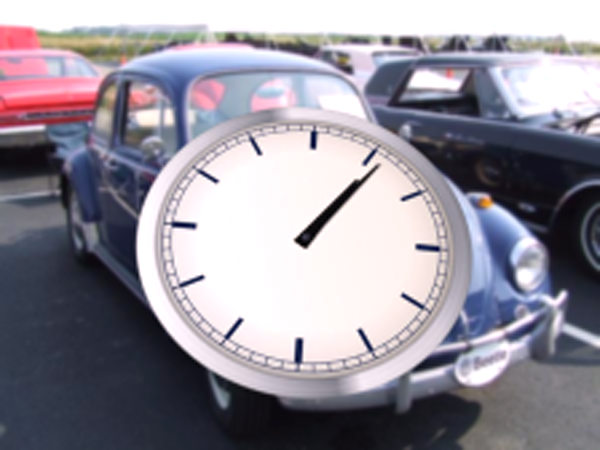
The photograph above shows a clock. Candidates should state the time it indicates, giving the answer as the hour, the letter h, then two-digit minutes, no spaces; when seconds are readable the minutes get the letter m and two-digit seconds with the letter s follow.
1h06
